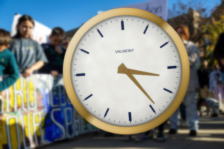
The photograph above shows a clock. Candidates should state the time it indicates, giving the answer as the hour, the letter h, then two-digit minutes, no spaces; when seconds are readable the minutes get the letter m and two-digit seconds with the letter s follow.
3h24
